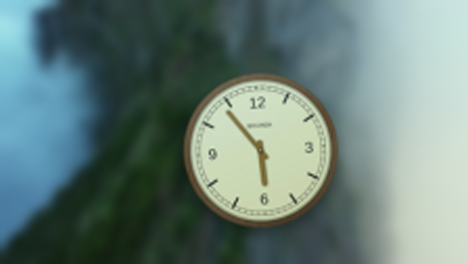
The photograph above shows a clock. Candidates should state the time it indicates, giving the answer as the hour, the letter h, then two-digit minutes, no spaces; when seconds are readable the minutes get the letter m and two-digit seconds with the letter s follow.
5h54
